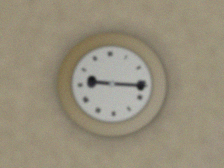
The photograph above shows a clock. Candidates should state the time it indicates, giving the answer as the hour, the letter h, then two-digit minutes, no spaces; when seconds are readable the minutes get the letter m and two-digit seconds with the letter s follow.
9h16
